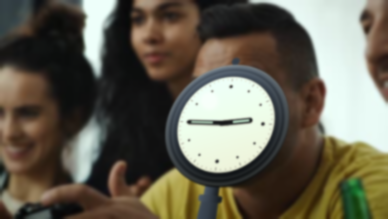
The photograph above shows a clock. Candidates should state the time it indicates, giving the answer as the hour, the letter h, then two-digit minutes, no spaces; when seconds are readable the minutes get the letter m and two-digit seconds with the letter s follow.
2h45
